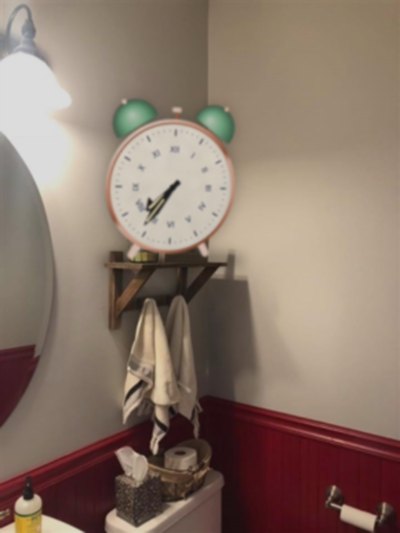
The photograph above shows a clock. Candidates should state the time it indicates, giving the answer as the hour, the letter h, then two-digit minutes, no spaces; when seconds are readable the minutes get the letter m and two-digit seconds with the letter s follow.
7h36
